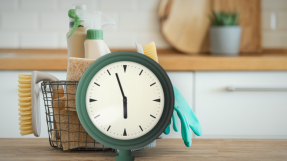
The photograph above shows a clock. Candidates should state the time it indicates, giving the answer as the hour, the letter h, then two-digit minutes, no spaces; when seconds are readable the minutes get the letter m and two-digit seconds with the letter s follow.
5h57
